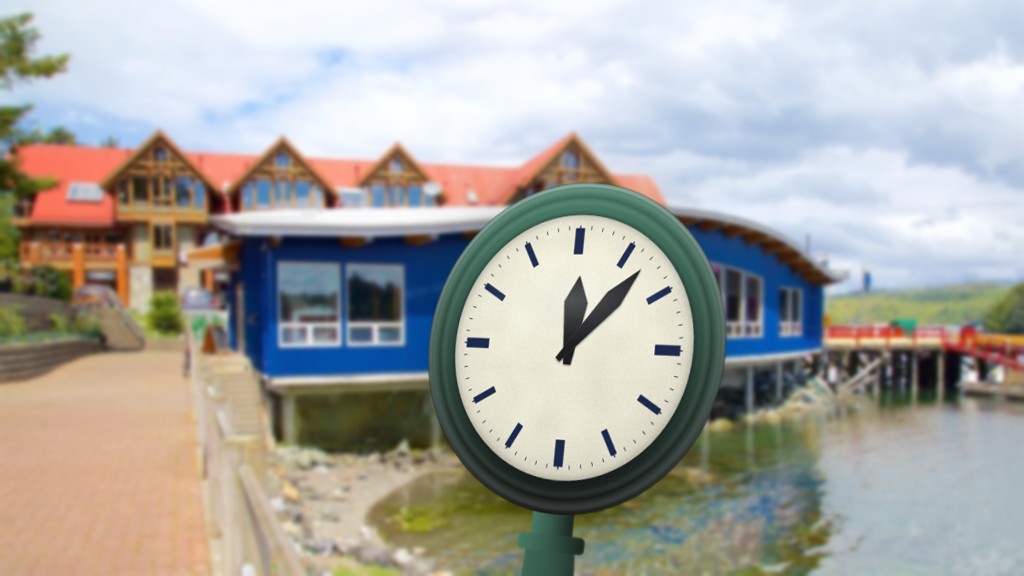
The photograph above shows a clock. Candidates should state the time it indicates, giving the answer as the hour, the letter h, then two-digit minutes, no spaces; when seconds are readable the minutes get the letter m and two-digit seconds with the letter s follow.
12h07
